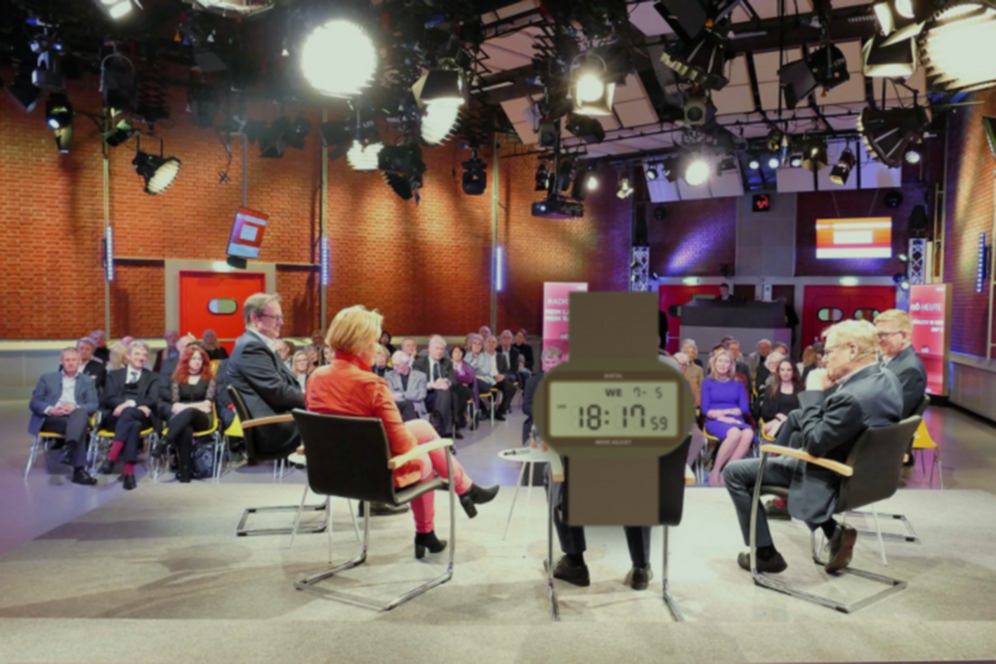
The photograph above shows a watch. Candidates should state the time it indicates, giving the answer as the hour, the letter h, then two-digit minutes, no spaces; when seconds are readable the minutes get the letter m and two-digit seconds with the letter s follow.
18h17
